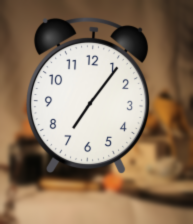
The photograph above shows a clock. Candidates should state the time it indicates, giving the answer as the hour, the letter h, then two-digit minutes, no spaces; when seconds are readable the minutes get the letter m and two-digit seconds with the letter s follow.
7h06
